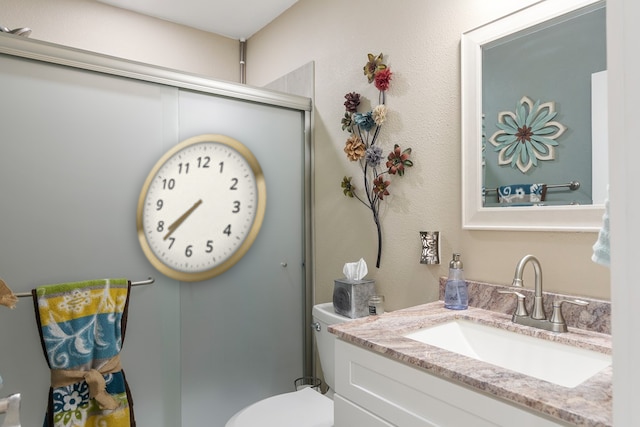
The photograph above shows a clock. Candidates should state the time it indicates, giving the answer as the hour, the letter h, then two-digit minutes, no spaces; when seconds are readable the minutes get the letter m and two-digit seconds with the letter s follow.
7h37
